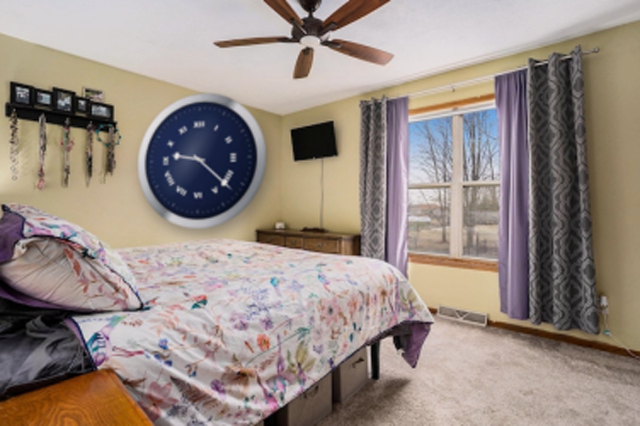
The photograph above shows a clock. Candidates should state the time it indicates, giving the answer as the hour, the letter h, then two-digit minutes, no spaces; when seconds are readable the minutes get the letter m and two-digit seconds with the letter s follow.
9h22
